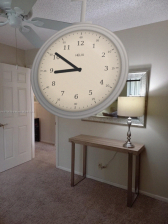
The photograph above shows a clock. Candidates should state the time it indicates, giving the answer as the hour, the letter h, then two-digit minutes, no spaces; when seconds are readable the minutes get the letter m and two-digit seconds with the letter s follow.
8h51
